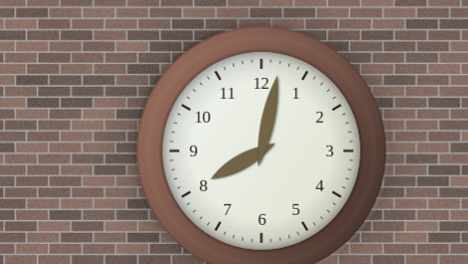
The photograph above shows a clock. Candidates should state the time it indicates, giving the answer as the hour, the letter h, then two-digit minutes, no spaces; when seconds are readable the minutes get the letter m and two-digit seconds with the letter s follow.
8h02
